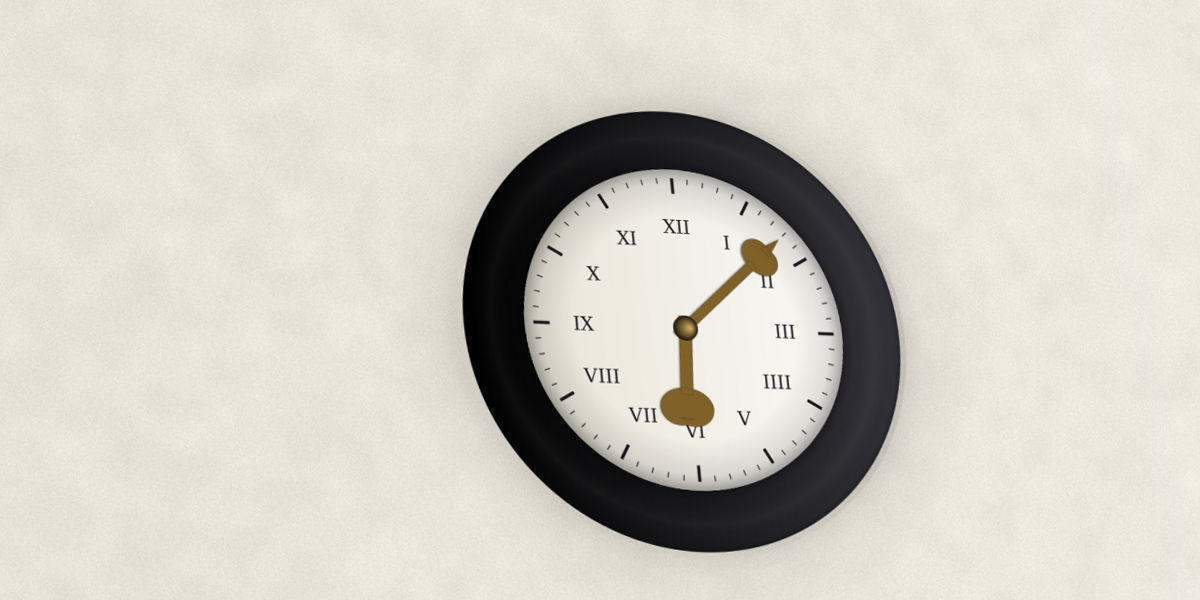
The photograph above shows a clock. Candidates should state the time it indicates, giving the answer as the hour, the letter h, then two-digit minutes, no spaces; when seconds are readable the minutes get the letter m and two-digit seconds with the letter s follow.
6h08
